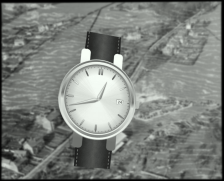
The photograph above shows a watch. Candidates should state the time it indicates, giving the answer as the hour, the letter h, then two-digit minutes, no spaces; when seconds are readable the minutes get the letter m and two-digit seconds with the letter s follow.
12h42
